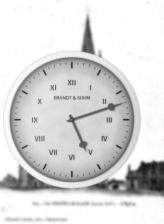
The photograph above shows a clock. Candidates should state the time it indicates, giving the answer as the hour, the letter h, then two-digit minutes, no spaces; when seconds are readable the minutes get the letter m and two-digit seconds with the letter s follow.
5h12
